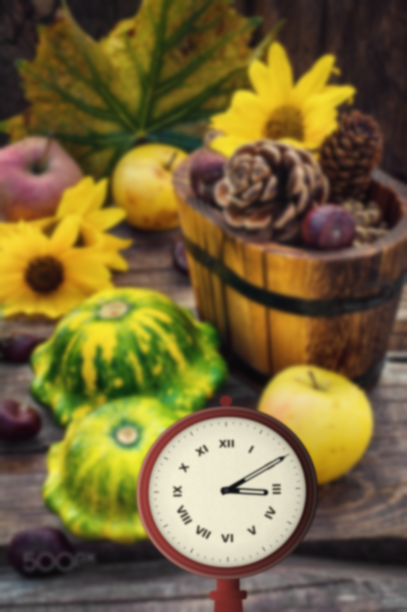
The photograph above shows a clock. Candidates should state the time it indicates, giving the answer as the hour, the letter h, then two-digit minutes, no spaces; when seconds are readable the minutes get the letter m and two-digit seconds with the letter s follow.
3h10
